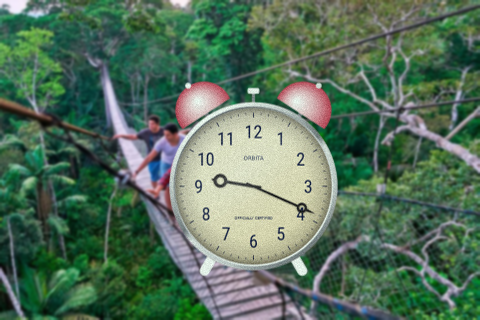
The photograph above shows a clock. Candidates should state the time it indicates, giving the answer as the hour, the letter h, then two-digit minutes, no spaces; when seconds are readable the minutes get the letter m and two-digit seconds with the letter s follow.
9h19
